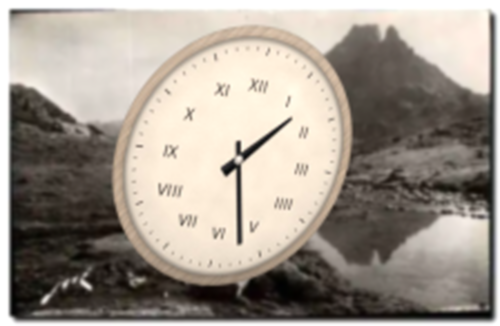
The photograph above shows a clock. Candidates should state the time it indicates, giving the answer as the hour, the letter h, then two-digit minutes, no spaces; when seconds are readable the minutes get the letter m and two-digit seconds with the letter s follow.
1h27
